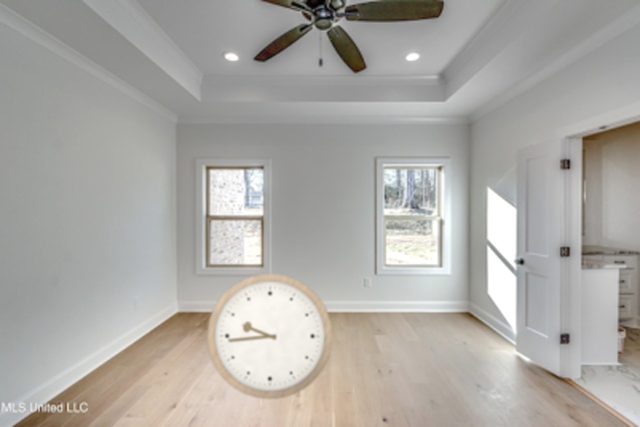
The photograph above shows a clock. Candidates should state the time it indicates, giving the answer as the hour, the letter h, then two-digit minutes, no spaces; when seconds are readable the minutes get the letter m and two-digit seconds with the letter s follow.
9h44
